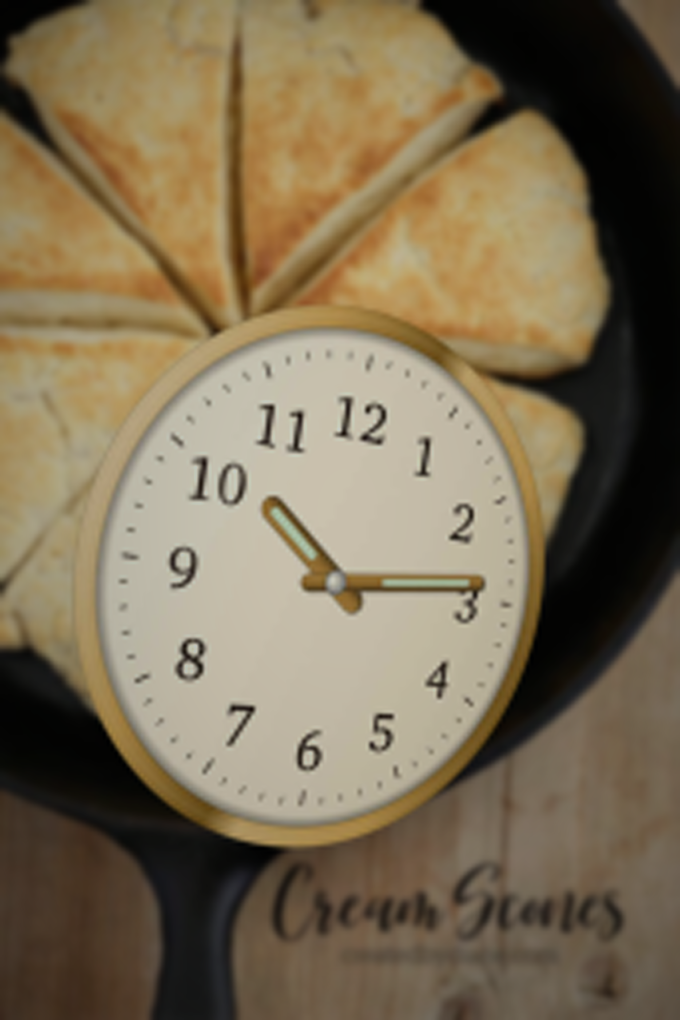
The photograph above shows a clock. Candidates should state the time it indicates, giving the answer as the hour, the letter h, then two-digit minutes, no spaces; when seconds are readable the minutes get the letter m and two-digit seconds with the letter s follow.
10h14
